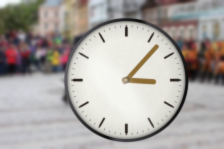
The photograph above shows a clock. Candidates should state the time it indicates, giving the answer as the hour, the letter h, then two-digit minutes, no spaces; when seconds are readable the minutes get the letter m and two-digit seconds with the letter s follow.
3h07
